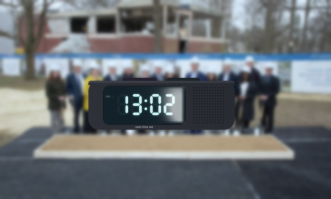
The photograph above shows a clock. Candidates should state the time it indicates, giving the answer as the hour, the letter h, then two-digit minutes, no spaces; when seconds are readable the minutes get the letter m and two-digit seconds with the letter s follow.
13h02
